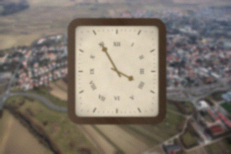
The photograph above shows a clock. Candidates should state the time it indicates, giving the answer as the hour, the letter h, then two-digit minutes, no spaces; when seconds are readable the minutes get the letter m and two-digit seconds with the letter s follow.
3h55
